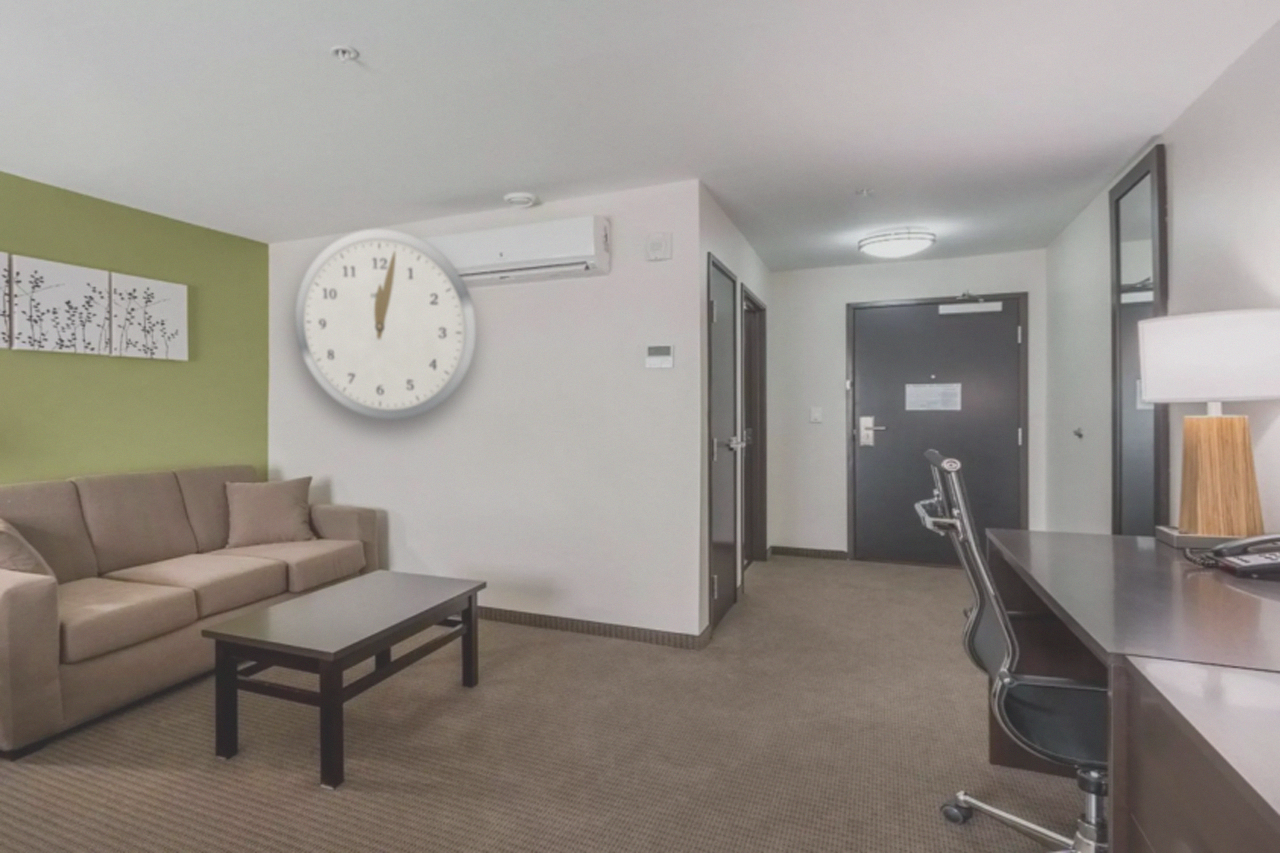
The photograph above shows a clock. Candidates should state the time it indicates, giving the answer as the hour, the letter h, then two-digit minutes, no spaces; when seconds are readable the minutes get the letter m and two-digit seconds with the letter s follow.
12h02
